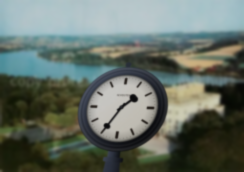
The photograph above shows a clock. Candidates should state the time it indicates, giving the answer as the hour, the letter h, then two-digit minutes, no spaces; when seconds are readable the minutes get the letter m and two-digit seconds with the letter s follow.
1h35
